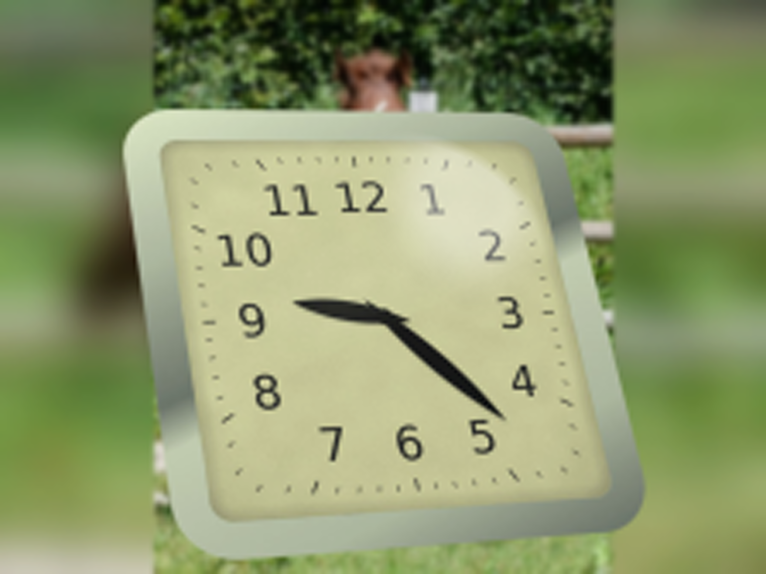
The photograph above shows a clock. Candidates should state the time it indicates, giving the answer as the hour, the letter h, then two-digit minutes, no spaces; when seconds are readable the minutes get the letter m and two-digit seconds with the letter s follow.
9h23
